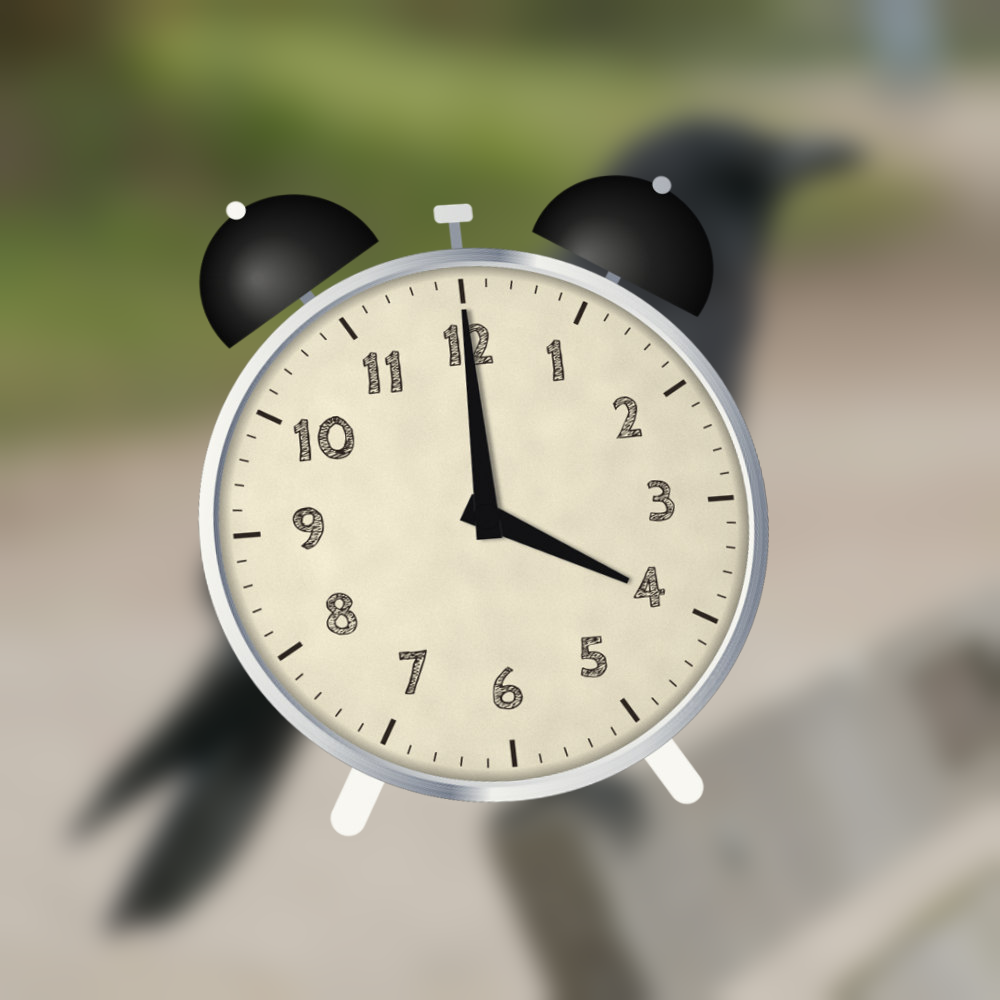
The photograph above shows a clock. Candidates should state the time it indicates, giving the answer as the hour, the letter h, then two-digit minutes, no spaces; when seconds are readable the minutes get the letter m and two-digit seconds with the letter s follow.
4h00
